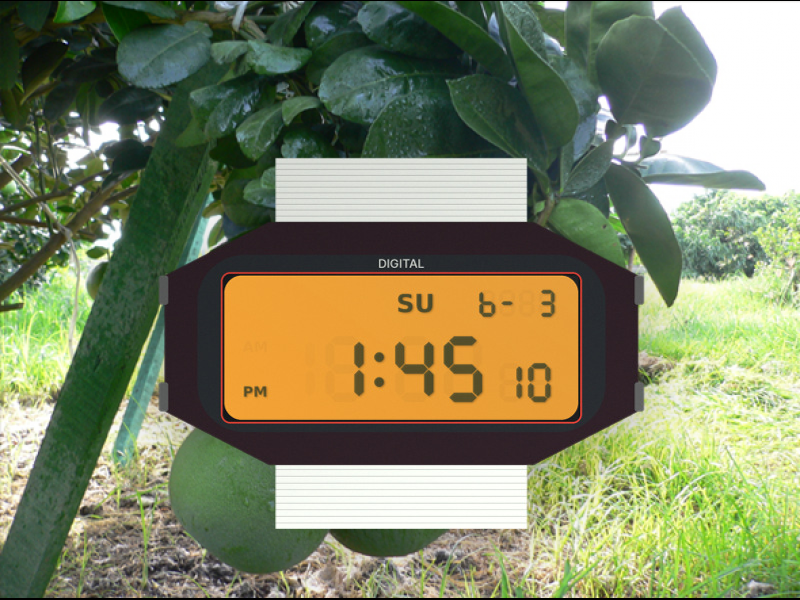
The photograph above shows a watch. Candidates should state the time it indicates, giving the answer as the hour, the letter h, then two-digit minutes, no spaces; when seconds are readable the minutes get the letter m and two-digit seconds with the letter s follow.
1h45m10s
